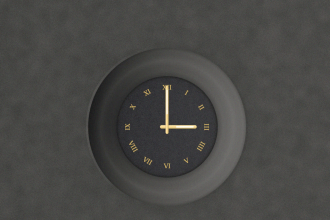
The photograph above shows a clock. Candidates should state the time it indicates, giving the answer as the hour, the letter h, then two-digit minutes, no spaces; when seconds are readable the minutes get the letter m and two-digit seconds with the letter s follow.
3h00
